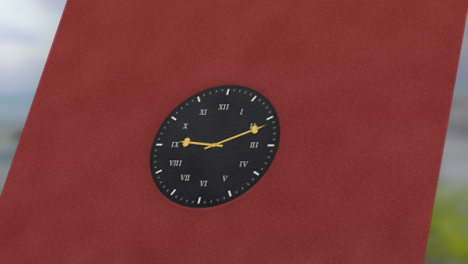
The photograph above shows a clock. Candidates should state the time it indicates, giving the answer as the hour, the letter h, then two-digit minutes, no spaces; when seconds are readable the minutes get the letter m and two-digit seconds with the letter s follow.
9h11
